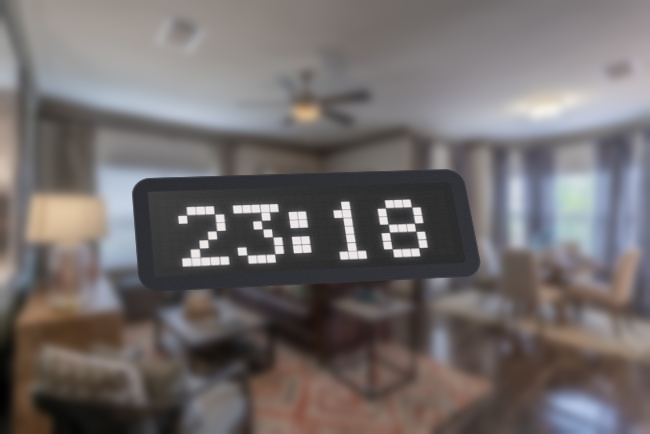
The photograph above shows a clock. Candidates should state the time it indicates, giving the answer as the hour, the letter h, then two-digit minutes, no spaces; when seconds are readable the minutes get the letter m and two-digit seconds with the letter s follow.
23h18
